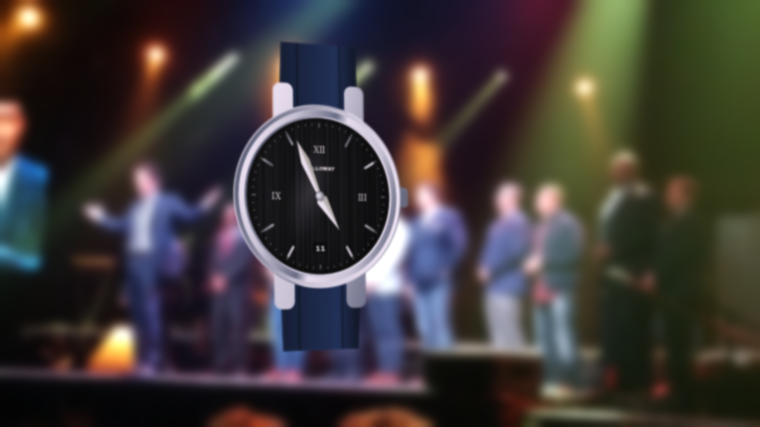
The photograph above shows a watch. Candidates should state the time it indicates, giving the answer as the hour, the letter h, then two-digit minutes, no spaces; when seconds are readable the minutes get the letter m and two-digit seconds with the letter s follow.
4h56
